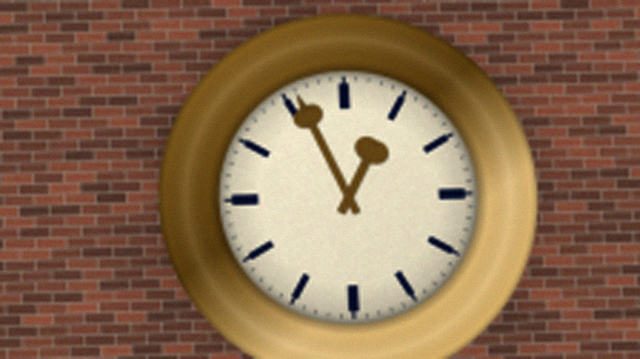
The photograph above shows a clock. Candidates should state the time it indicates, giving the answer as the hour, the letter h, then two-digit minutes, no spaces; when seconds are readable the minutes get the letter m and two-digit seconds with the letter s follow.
12h56
